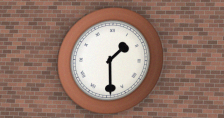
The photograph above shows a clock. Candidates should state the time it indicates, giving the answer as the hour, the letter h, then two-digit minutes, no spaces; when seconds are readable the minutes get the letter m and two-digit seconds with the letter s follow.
1h29
